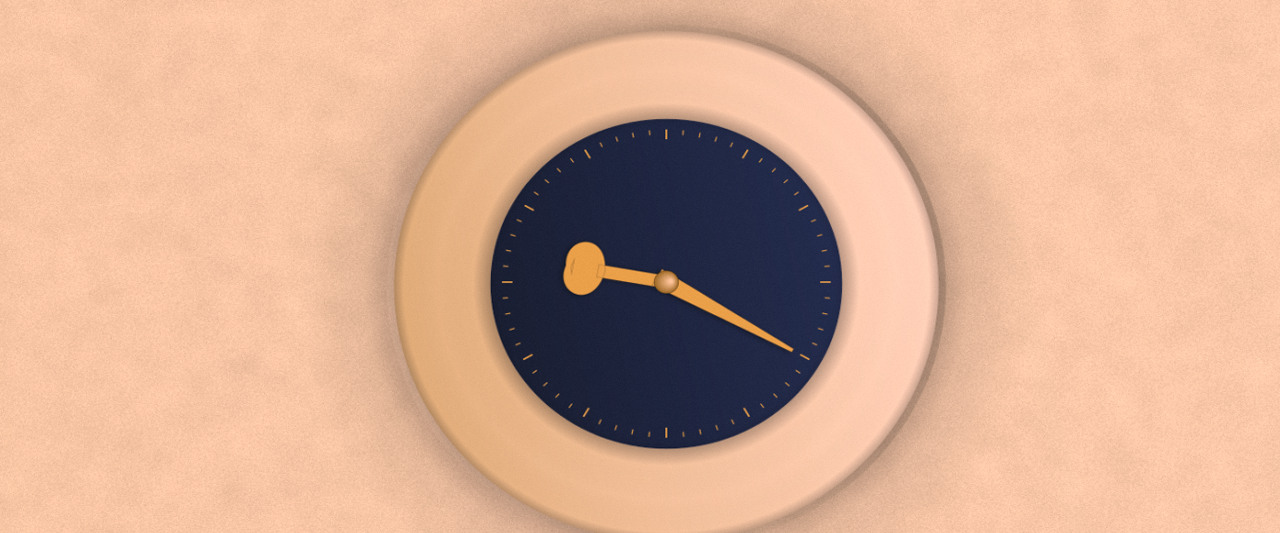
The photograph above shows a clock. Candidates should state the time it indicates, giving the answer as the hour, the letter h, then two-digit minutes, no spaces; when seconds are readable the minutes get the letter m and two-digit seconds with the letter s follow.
9h20
